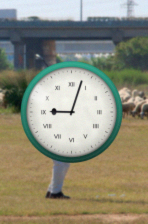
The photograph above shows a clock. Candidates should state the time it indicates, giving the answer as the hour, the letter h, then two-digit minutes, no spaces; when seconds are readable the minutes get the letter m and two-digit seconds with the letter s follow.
9h03
